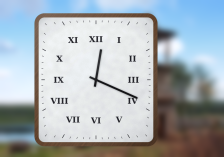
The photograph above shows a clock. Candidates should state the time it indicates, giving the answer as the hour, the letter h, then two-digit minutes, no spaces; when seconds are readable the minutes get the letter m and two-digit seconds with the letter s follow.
12h19
